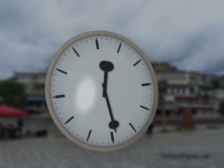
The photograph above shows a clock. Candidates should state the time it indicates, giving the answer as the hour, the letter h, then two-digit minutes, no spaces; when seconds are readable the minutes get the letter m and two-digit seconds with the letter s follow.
12h29
